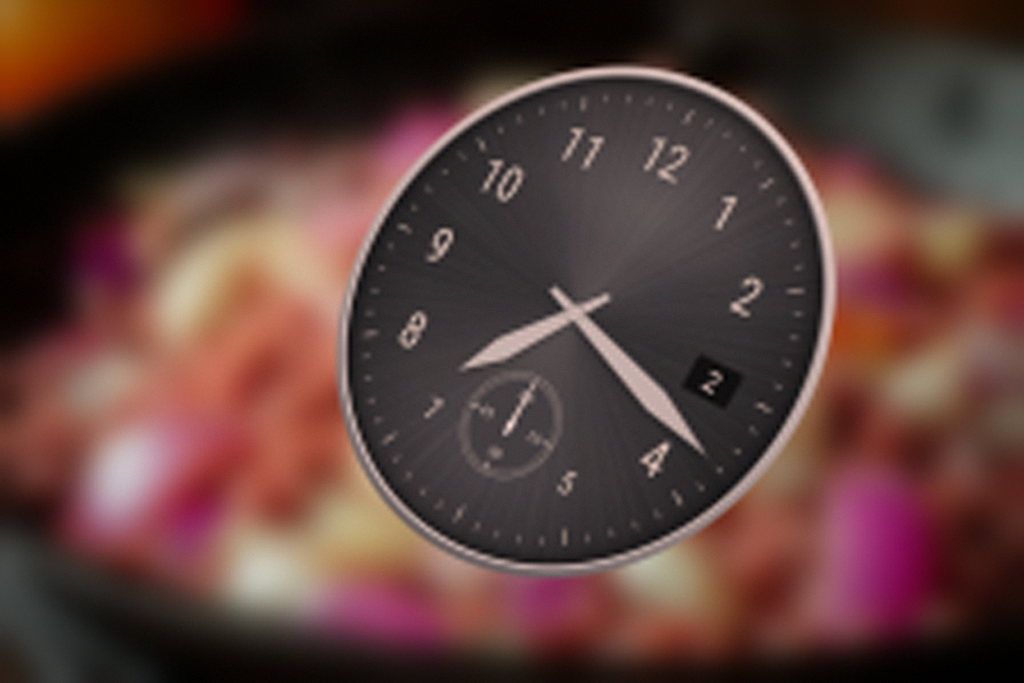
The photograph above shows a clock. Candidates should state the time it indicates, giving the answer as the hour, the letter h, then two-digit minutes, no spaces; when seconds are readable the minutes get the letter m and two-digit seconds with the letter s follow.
7h18
